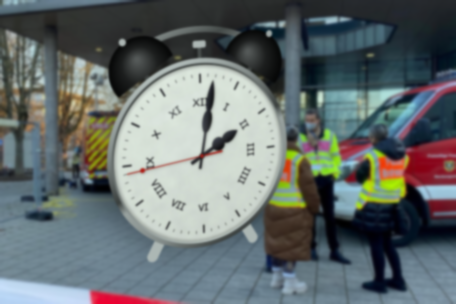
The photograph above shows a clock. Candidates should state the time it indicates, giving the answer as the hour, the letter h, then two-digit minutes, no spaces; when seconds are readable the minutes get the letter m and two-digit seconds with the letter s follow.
2h01m44s
